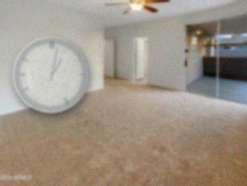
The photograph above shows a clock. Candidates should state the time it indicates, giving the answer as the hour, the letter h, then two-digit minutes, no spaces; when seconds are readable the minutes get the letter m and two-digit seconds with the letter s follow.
1h02
